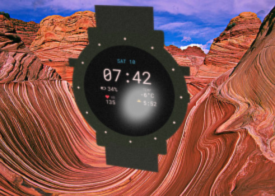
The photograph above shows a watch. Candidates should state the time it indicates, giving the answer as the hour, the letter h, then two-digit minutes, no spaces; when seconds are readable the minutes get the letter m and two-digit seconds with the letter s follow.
7h42
